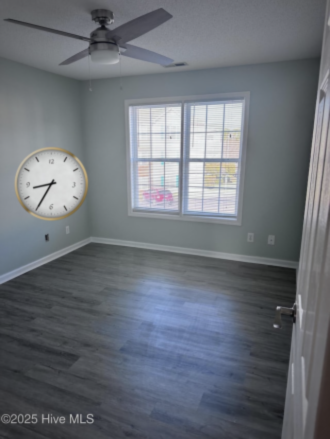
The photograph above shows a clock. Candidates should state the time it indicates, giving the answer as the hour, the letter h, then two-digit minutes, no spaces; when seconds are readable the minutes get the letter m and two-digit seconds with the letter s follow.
8h35
